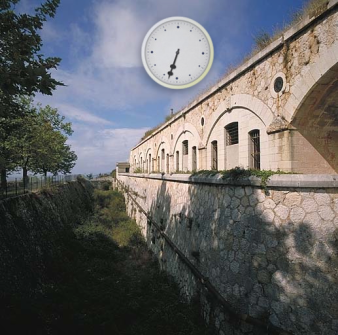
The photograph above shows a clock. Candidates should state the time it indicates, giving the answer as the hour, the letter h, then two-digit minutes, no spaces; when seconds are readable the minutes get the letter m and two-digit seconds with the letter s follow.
6h33
